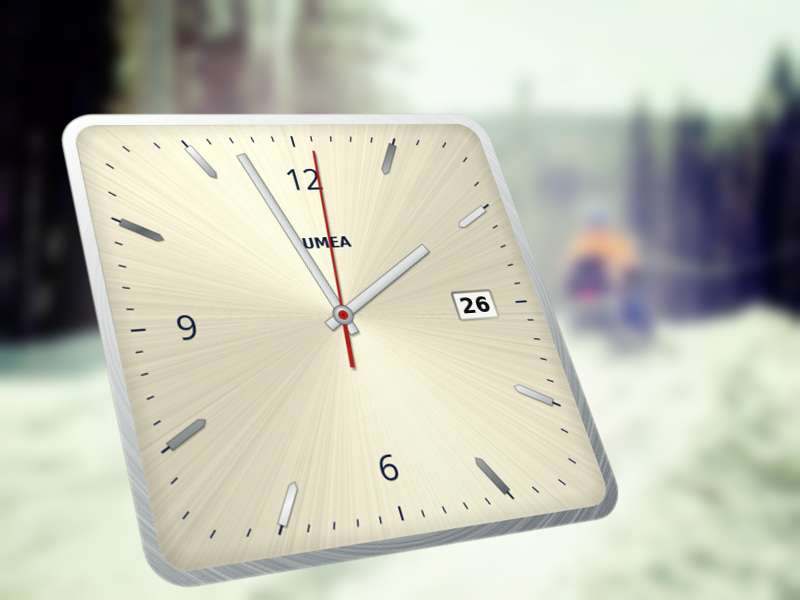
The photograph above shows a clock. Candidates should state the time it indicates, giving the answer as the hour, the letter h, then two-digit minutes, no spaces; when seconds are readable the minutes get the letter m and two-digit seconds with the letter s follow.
1h57m01s
